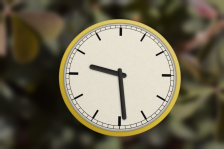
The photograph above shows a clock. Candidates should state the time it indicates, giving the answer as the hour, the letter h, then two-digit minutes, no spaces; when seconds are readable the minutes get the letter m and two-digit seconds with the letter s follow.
9h29
